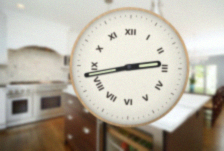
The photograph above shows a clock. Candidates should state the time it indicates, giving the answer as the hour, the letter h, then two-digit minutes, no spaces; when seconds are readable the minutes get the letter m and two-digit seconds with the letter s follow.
2h43
